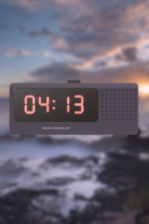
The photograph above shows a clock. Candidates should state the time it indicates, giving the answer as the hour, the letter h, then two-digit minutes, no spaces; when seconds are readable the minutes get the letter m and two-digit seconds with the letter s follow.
4h13
